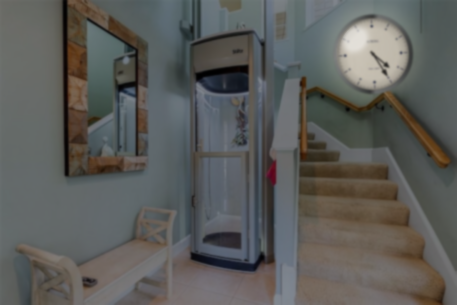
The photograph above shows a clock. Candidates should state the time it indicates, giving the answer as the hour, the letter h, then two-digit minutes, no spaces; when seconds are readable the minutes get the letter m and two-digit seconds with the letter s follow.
4h25
